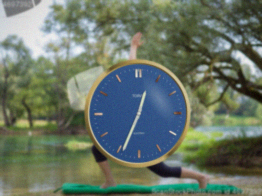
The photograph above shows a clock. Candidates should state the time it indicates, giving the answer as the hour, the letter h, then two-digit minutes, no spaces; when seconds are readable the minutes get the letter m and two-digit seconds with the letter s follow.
12h34
